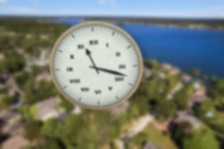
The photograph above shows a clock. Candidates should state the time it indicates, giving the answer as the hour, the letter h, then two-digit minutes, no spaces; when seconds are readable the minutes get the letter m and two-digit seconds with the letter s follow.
11h18
